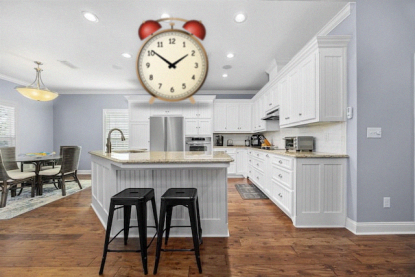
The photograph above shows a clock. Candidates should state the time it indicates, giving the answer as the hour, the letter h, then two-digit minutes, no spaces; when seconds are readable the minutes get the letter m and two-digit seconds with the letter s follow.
1h51
